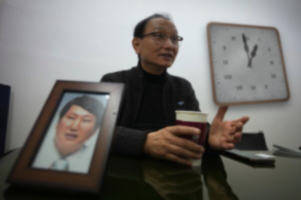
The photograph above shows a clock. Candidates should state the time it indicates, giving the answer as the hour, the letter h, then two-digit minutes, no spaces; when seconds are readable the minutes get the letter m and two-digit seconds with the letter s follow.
12h59
